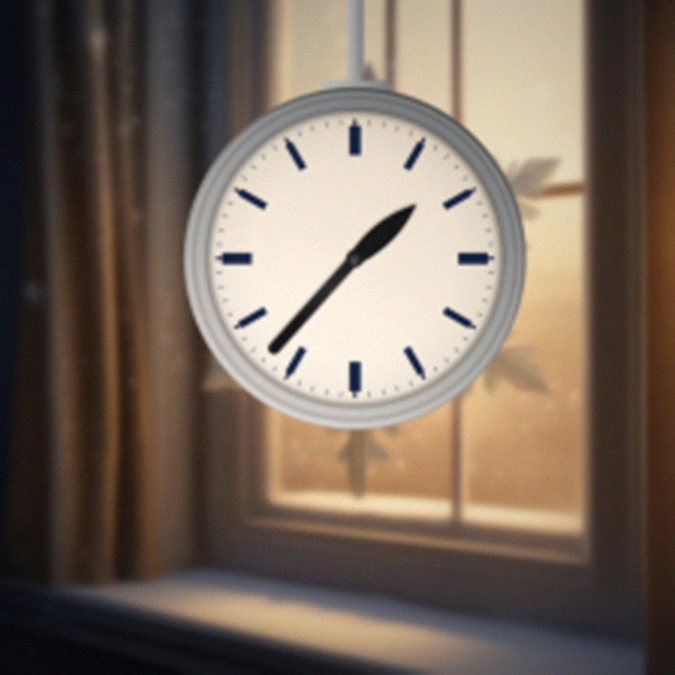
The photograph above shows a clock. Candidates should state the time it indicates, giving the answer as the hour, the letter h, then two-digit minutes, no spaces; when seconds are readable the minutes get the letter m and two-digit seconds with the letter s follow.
1h37
